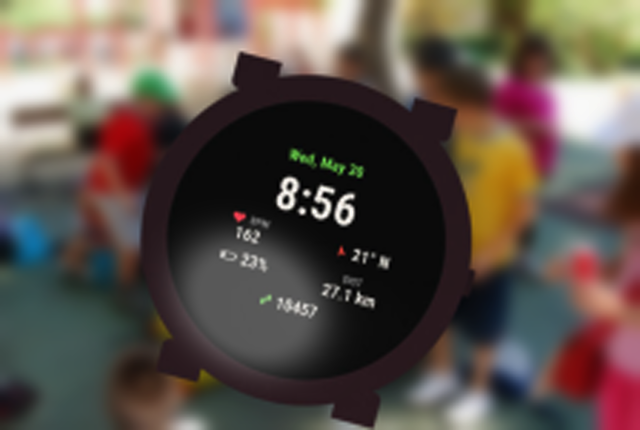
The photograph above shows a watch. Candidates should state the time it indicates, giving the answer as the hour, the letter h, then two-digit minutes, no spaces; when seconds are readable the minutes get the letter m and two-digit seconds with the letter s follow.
8h56
